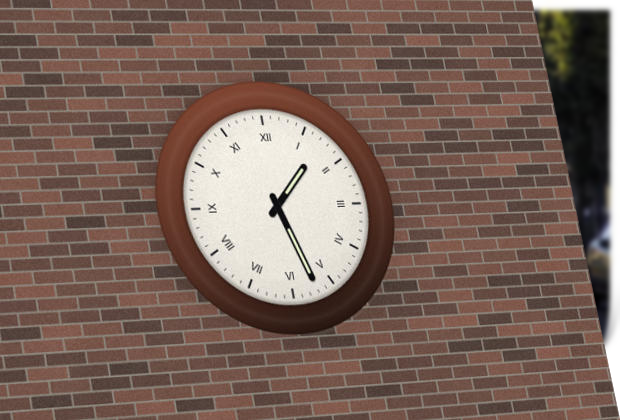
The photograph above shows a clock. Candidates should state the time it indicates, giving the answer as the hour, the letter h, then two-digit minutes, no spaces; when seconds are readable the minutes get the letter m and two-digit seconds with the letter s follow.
1h27
